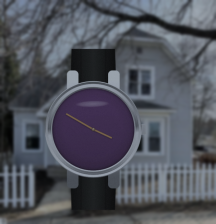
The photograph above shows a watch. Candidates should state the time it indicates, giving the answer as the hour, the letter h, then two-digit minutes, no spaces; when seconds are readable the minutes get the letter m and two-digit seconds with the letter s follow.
3h50
